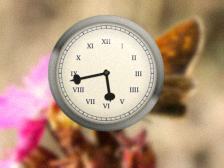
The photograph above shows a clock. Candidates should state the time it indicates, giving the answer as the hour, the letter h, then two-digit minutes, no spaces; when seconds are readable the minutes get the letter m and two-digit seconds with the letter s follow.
5h43
